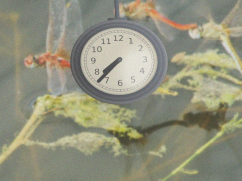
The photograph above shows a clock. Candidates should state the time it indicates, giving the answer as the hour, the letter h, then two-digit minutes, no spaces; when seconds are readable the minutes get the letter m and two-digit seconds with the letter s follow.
7h37
